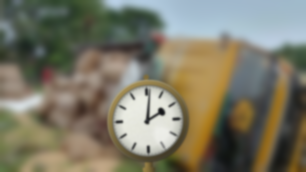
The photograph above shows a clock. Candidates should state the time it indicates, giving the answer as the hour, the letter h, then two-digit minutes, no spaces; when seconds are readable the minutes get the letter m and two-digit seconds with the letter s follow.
2h01
